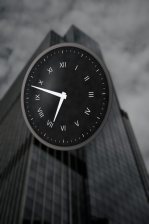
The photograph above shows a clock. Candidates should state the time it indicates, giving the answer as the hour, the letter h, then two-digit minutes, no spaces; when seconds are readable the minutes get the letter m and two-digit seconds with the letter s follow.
6h48
